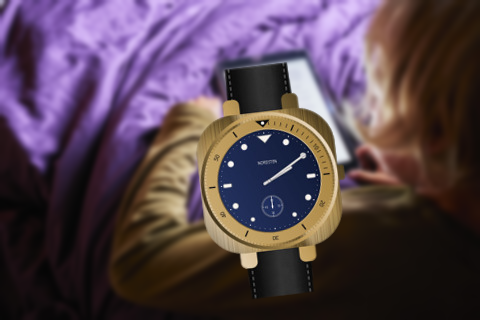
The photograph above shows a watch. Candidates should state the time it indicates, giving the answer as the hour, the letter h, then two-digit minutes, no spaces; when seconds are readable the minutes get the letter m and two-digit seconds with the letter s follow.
2h10
